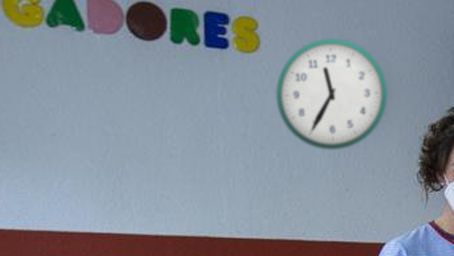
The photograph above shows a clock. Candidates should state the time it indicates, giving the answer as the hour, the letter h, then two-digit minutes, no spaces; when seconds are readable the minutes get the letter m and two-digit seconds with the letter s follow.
11h35
